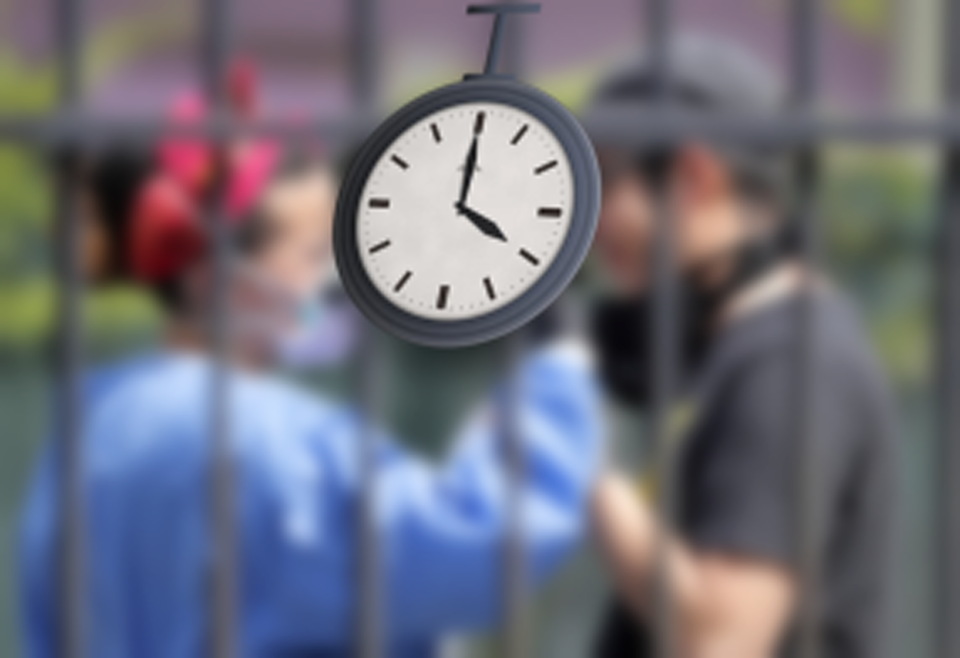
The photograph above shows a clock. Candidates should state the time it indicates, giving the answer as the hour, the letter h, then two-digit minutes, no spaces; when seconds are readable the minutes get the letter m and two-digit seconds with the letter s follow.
4h00
